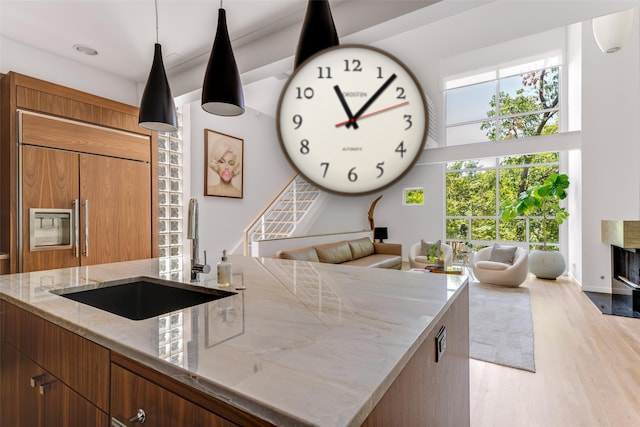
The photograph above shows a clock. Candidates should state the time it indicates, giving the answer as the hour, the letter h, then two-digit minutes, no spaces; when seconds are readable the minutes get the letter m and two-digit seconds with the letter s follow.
11h07m12s
